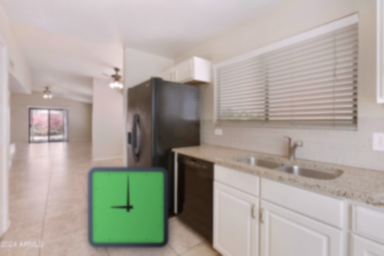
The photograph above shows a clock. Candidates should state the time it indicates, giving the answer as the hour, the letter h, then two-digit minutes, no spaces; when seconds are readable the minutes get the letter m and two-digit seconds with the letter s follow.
9h00
